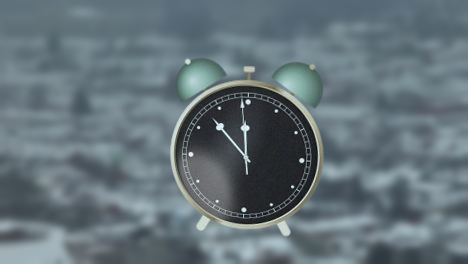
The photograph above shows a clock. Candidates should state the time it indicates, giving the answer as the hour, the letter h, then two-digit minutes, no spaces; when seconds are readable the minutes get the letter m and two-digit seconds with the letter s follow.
11h52m59s
